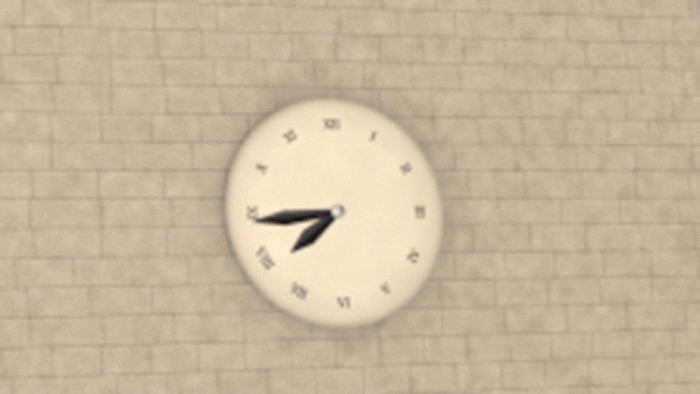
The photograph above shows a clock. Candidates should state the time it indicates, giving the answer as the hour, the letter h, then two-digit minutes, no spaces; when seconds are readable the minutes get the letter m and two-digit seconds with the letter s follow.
7h44
